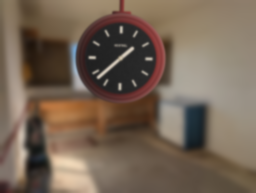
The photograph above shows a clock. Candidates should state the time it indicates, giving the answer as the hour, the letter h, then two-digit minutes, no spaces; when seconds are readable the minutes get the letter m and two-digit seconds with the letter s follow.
1h38
